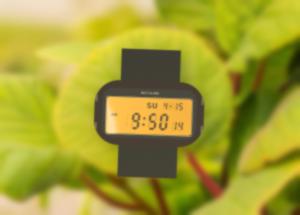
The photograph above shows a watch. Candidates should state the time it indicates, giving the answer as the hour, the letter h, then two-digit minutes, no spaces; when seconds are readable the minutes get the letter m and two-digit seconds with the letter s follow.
9h50m14s
